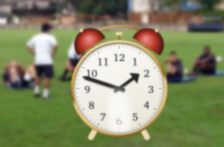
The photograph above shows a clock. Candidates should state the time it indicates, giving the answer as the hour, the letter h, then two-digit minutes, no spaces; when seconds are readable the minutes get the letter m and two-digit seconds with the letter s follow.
1h48
